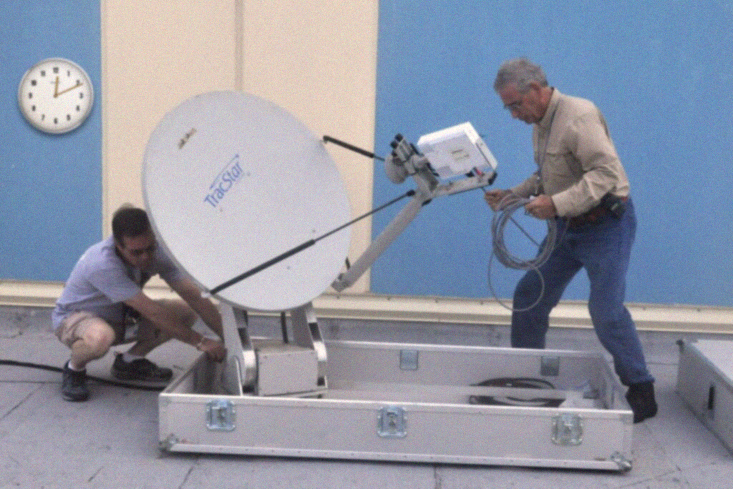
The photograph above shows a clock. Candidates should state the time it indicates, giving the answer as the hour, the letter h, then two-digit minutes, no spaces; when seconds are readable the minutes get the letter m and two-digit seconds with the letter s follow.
12h11
